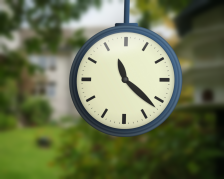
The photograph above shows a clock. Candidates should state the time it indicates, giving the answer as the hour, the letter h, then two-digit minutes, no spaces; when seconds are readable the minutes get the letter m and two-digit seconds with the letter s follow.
11h22
